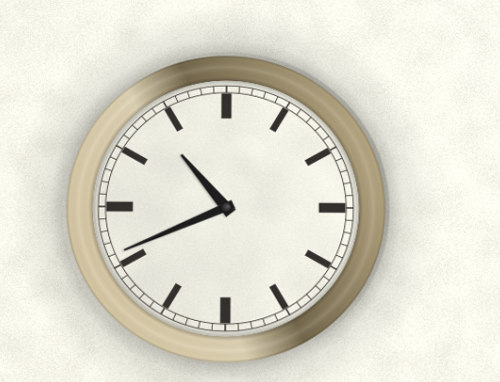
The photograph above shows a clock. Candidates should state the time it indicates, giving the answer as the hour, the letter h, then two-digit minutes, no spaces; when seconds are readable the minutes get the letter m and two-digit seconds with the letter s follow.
10h41
